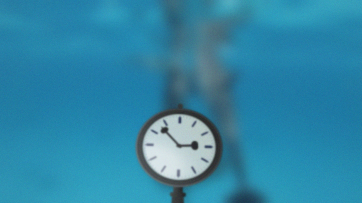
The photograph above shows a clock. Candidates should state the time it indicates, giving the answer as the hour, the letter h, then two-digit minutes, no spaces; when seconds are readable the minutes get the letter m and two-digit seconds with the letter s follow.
2h53
